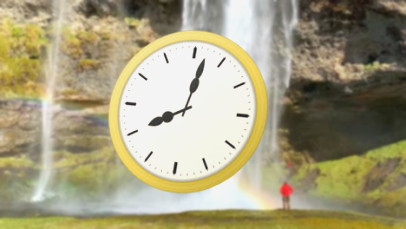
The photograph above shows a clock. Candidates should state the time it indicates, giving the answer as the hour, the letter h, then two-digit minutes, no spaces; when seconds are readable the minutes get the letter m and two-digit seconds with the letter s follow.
8h02
